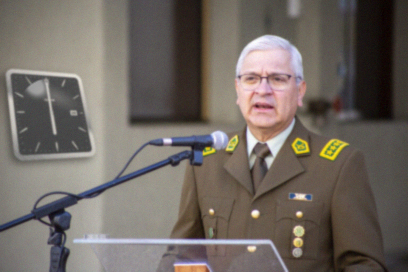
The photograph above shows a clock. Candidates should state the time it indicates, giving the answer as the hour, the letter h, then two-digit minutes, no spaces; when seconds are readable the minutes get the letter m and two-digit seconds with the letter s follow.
6h00
